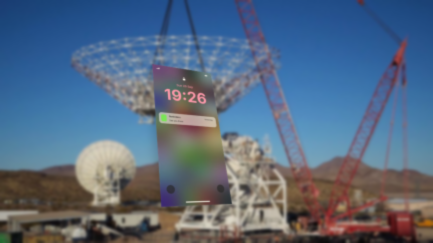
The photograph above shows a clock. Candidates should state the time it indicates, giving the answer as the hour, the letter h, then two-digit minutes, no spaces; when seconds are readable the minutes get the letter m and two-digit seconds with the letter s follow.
19h26
